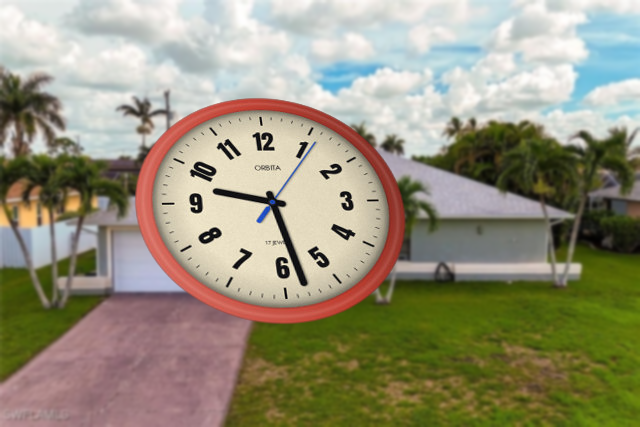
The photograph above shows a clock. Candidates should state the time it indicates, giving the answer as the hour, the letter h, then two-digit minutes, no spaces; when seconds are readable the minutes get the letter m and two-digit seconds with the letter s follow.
9h28m06s
